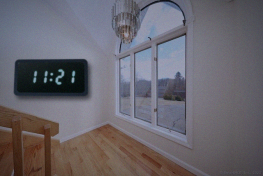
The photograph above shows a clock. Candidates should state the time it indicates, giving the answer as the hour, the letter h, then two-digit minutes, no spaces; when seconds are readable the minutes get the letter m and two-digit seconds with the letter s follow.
11h21
